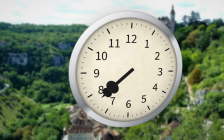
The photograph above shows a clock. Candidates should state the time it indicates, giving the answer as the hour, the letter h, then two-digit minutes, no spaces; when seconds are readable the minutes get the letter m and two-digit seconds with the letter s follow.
7h38
